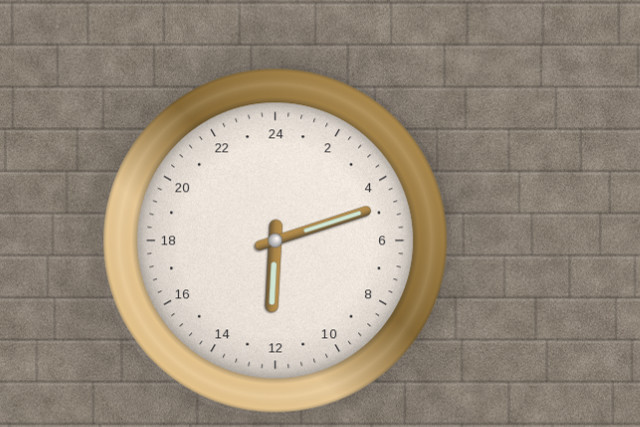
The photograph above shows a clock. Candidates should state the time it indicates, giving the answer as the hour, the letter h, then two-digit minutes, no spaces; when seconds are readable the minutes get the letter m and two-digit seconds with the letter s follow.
12h12
